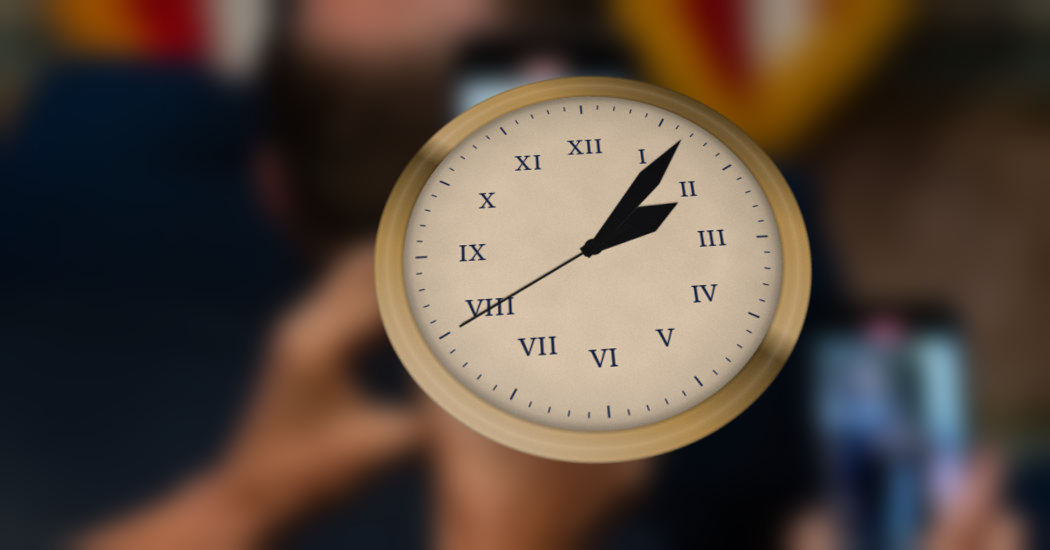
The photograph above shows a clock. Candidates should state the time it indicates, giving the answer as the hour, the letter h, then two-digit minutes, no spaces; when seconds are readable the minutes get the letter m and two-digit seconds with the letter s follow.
2h06m40s
